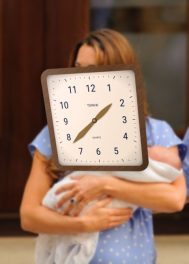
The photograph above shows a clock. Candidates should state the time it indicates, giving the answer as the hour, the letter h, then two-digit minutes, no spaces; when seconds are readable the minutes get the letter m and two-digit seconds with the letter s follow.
1h38
